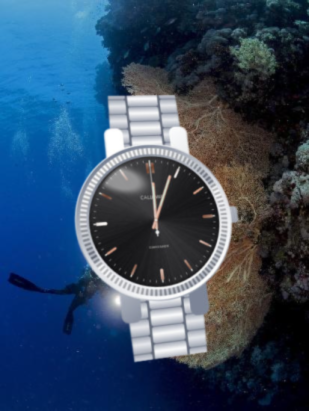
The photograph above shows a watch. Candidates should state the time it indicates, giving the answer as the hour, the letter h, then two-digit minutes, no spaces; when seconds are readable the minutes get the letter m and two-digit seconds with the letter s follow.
12h04m00s
